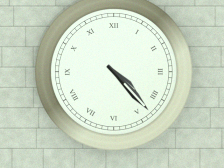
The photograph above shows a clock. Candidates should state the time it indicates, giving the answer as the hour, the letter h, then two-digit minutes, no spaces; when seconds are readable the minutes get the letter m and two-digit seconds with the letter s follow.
4h23
